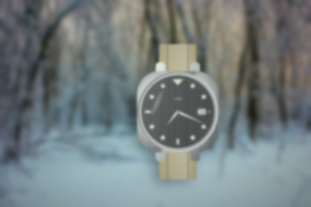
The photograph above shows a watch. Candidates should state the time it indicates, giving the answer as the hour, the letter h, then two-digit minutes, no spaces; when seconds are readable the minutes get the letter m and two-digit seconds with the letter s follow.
7h19
